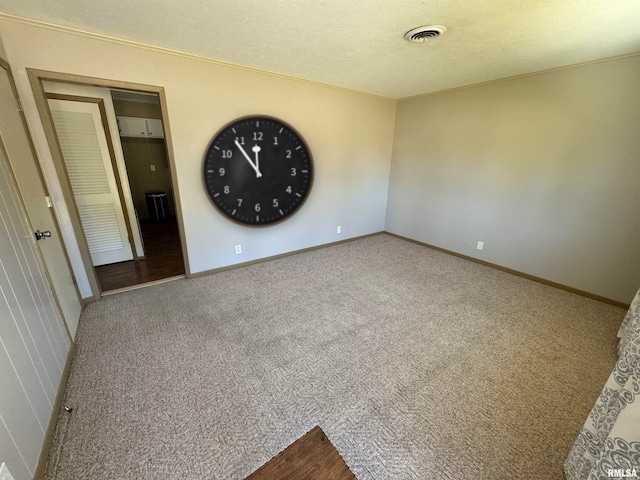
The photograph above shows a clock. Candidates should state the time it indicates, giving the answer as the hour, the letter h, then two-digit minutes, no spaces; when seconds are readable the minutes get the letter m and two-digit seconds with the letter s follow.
11h54
